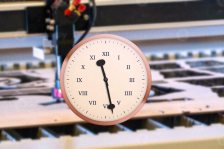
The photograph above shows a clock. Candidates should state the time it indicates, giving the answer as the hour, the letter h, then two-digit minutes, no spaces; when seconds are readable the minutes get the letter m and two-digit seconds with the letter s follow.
11h28
